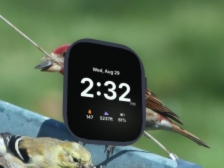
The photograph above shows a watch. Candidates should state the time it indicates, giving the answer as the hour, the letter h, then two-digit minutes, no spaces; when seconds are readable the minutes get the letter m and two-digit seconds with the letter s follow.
2h32
